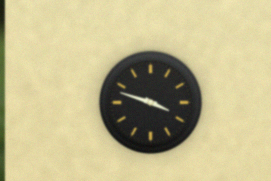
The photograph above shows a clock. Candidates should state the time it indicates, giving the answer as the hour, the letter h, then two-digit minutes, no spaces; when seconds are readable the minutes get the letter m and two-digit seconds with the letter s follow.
3h48
